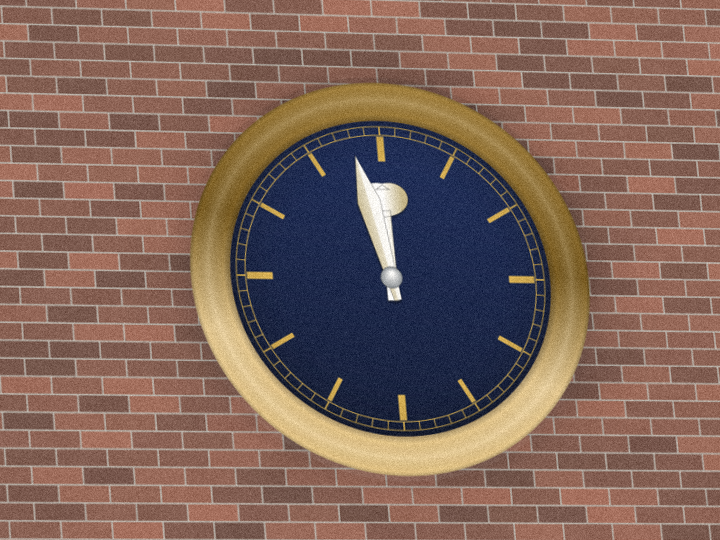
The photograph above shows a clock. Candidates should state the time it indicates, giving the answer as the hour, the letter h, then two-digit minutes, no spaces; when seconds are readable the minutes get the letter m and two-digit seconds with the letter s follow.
11h58
